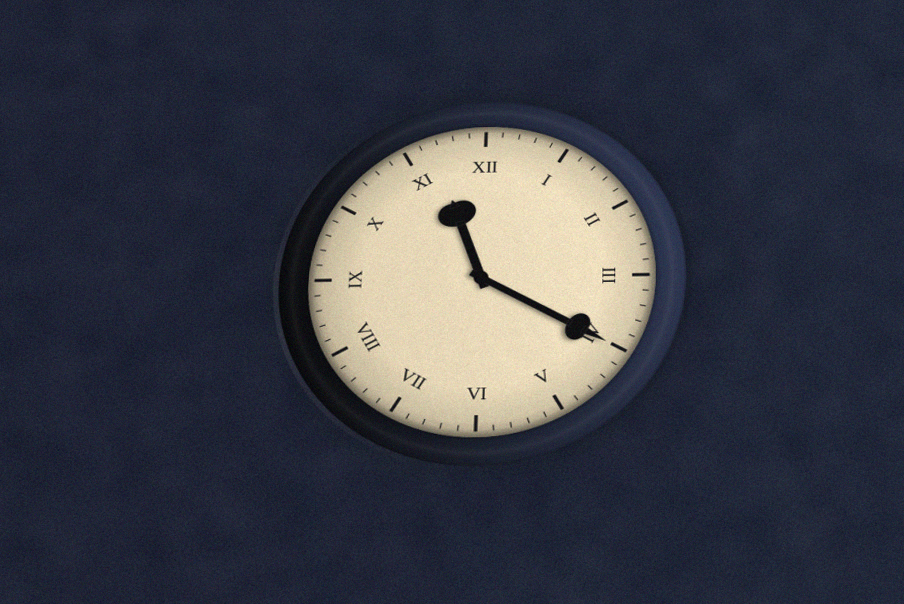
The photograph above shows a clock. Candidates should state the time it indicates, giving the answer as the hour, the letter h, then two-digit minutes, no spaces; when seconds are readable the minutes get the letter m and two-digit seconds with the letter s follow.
11h20
